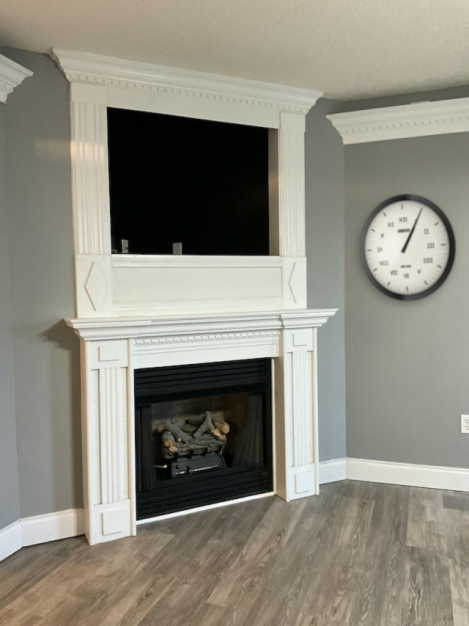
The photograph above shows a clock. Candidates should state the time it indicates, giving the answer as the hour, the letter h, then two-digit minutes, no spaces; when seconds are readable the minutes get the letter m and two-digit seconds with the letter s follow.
1h05
